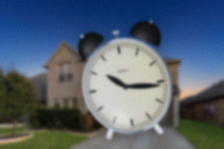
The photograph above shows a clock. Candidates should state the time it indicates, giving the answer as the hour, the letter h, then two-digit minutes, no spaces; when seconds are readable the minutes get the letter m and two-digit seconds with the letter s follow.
10h16
